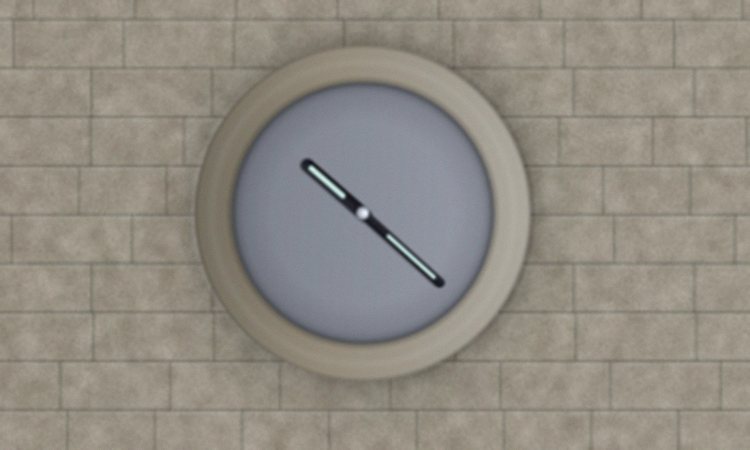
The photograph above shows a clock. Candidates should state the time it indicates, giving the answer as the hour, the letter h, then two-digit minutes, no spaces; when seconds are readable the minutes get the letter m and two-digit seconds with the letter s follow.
10h22
